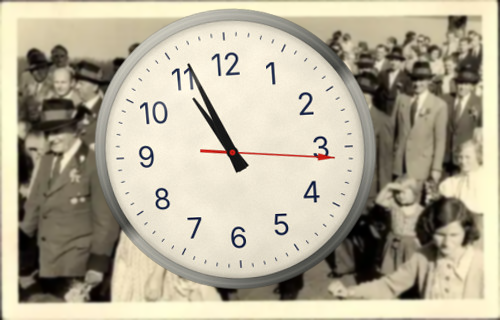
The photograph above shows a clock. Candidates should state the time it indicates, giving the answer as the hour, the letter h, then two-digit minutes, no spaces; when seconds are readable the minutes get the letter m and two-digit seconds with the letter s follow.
10h56m16s
